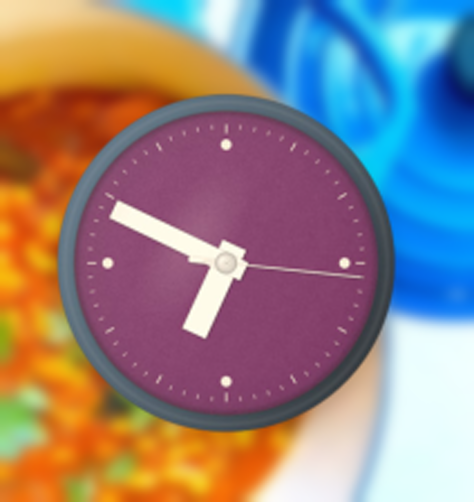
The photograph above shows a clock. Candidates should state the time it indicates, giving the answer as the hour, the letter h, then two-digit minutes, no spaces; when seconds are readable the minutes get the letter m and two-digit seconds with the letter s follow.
6h49m16s
